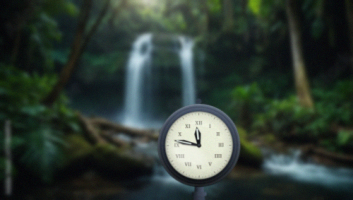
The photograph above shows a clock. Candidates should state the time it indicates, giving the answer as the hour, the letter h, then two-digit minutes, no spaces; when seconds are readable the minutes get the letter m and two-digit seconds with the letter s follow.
11h47
